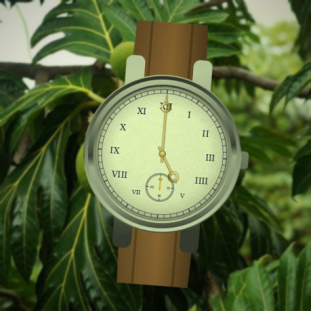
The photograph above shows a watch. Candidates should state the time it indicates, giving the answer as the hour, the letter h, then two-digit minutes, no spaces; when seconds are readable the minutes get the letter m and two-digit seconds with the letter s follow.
5h00
